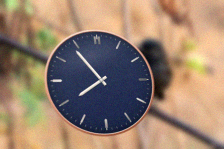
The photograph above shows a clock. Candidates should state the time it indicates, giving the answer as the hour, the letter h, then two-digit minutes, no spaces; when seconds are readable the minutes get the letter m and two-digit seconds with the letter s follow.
7h54
